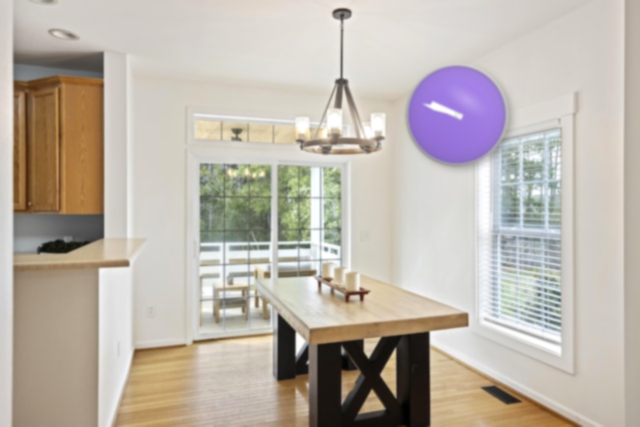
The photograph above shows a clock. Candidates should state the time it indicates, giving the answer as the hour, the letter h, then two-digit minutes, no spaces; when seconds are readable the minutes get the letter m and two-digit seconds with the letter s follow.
9h48
